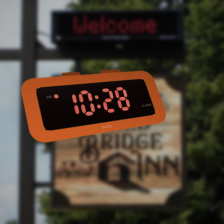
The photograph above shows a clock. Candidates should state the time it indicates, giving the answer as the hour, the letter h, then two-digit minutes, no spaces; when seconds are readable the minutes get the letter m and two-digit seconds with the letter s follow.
10h28
